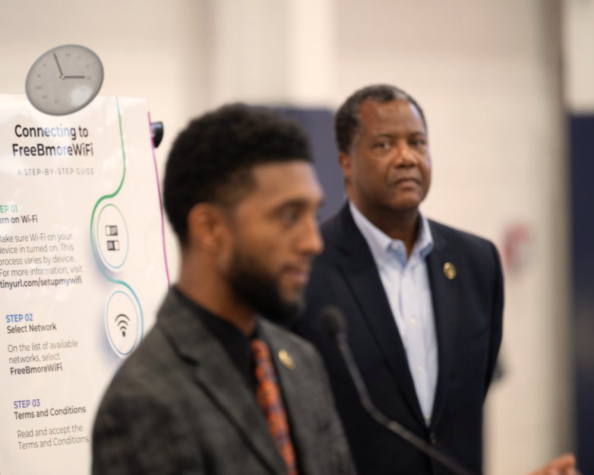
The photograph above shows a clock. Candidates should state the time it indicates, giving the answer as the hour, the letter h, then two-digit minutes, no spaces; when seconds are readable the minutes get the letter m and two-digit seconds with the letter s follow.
2h55
